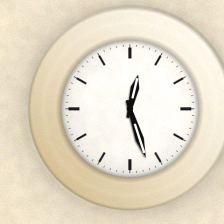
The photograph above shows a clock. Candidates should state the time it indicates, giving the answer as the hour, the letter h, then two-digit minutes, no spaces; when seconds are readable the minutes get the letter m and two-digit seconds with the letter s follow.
12h27
